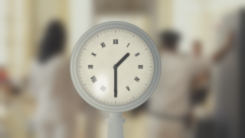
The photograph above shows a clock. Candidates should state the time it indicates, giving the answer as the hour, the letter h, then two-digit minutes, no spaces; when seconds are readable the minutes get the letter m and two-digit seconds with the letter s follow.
1h30
